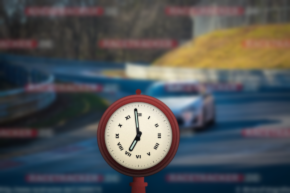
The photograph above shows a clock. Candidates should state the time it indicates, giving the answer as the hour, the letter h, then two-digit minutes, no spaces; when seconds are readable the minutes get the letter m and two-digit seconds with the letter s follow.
6h59
